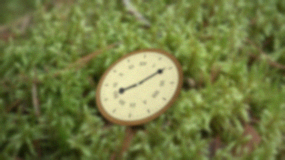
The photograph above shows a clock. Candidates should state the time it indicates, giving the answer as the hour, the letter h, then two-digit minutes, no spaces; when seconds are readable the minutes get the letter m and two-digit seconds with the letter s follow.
8h09
